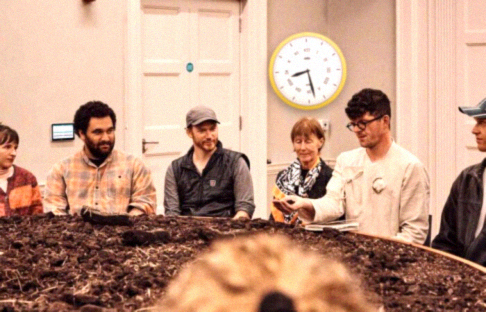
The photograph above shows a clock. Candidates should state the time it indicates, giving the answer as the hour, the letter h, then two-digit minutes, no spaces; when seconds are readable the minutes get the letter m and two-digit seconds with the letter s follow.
8h28
